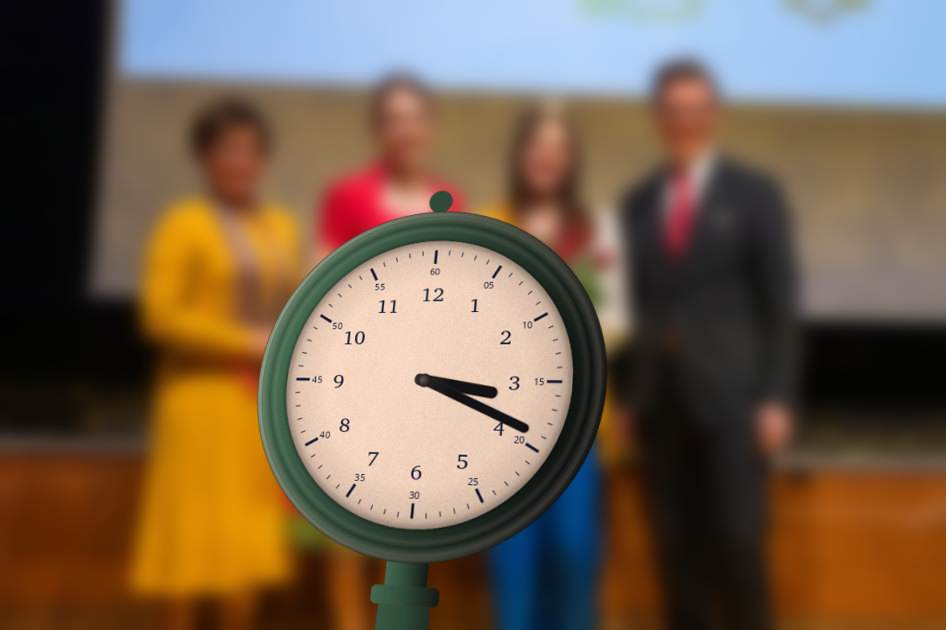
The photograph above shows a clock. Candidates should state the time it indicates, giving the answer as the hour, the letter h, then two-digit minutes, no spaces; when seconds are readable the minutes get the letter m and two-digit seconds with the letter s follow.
3h19
